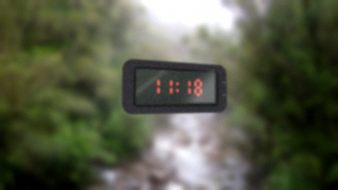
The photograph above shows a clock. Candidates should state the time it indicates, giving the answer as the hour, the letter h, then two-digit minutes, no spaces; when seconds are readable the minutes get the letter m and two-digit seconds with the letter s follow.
11h18
